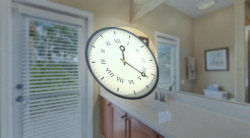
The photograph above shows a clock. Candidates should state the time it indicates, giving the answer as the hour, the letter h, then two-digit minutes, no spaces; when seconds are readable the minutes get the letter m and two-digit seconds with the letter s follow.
12h22
